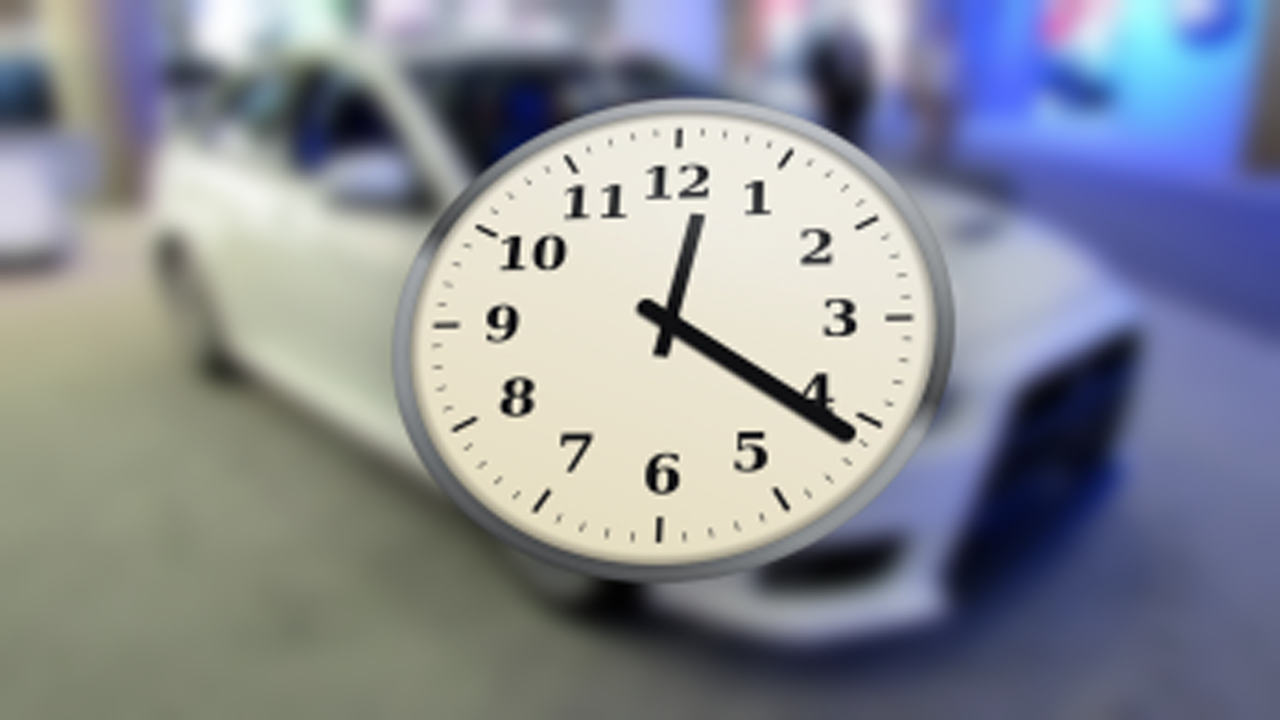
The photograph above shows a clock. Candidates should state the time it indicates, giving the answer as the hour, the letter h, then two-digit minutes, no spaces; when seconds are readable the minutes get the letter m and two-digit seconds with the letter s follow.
12h21
